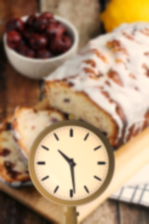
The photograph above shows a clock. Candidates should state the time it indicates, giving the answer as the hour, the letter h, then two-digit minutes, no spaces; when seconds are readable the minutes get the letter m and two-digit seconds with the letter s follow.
10h29
